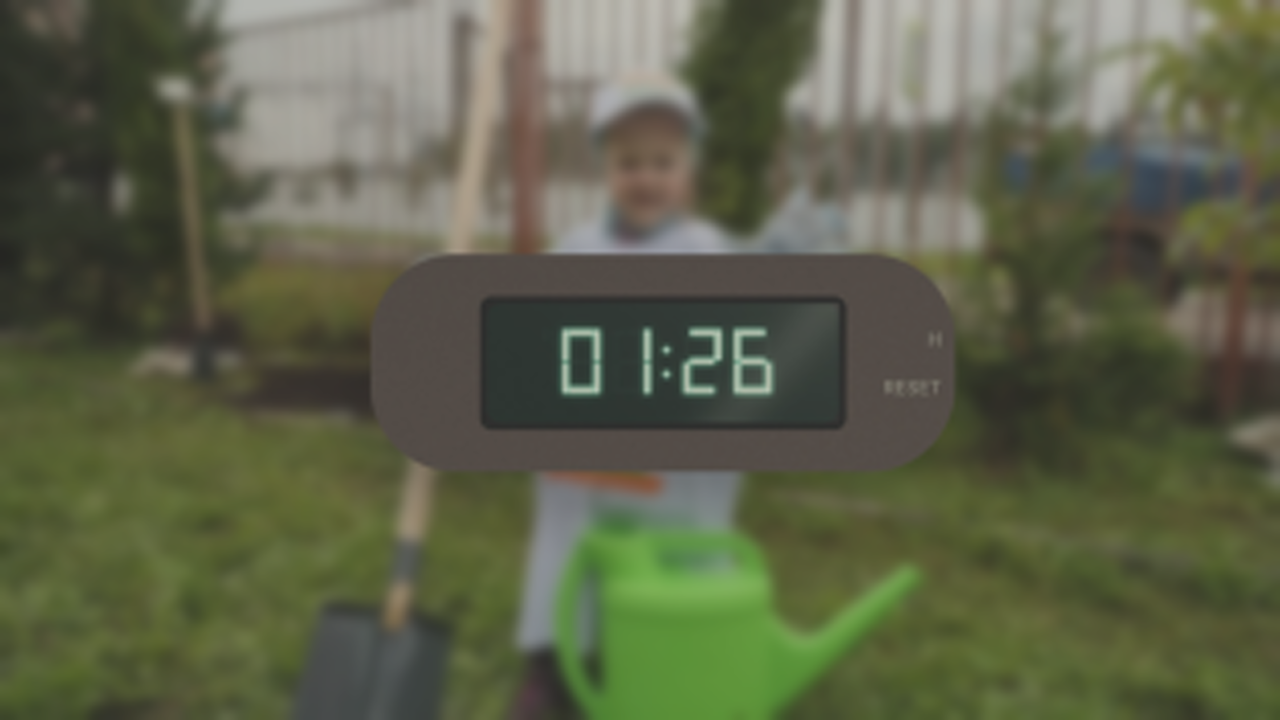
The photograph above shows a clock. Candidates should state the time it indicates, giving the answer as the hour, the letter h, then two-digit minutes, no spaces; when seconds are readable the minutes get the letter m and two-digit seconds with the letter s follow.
1h26
